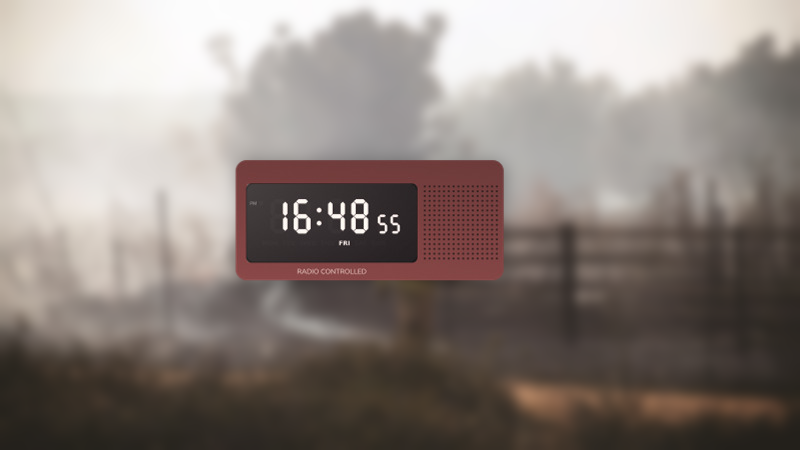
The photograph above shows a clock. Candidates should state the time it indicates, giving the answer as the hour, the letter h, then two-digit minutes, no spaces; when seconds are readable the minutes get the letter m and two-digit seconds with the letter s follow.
16h48m55s
